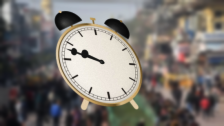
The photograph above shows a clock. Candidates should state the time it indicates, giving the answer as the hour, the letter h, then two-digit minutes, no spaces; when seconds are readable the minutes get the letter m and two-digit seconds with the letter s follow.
9h48
